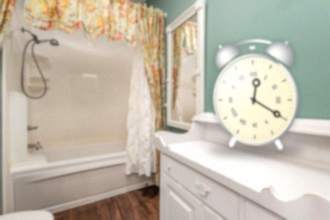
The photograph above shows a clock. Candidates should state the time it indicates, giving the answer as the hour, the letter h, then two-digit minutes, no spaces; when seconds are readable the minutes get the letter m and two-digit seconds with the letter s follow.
12h20
